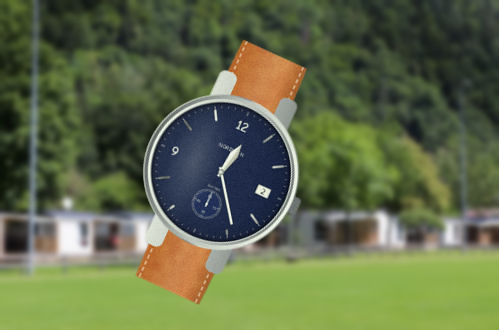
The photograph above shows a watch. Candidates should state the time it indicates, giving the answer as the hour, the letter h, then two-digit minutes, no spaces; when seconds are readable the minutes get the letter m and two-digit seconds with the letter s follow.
12h24
